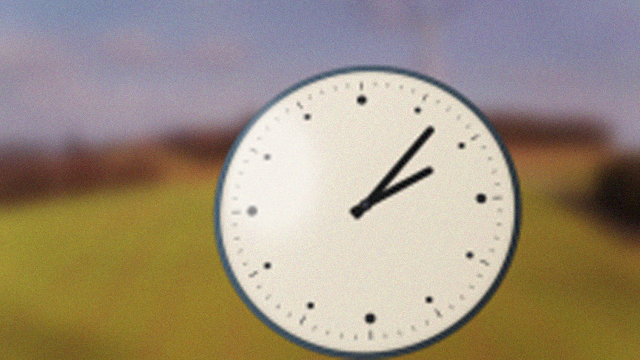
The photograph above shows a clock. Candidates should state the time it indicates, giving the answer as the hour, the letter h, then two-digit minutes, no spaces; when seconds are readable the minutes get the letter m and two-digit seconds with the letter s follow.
2h07
